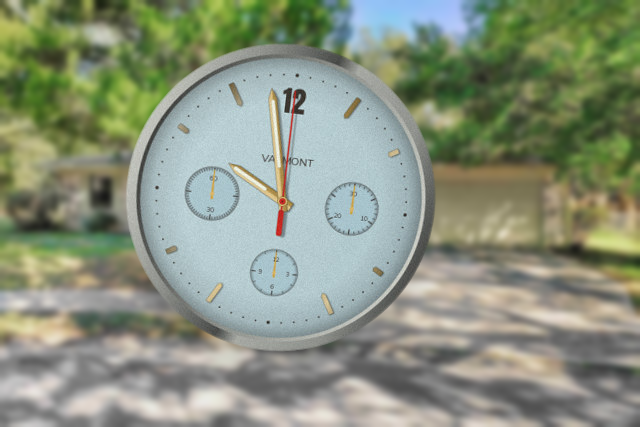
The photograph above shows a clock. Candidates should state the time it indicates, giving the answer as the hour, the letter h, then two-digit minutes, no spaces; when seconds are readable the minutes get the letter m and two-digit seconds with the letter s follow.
9h58
